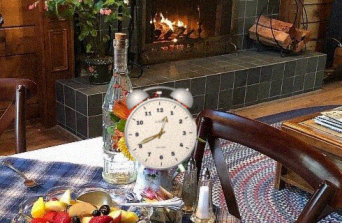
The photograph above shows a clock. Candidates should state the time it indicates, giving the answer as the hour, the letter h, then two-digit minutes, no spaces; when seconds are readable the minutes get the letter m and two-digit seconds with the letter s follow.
12h41
